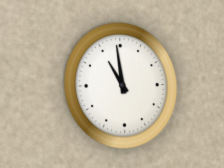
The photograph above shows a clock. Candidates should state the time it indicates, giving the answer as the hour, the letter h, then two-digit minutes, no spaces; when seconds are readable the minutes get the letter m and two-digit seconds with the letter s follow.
10h59
